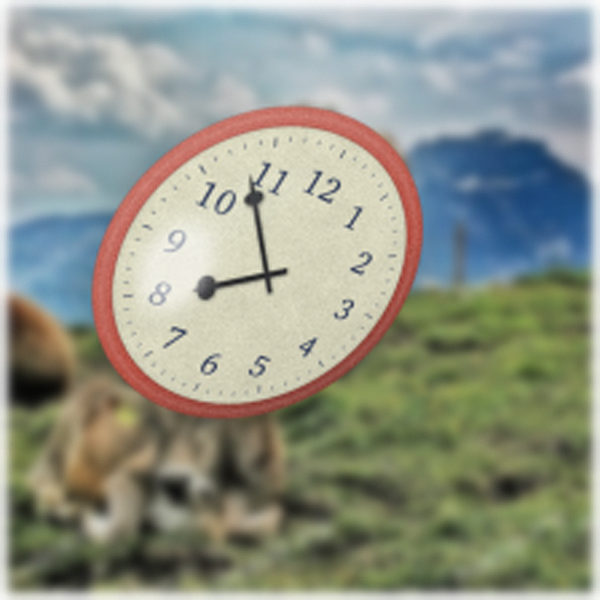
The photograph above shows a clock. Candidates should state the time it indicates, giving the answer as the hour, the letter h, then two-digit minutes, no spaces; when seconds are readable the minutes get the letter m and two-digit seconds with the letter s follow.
7h53
